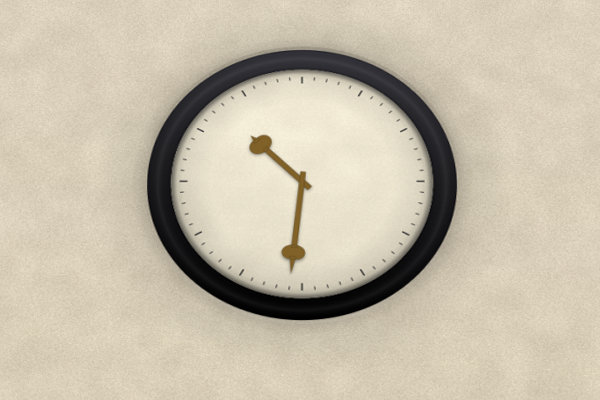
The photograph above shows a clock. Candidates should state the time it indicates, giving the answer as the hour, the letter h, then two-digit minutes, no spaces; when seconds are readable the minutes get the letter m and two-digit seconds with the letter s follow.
10h31
